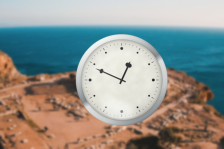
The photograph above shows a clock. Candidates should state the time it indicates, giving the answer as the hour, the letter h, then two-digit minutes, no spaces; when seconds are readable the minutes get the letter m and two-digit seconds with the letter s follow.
12h49
